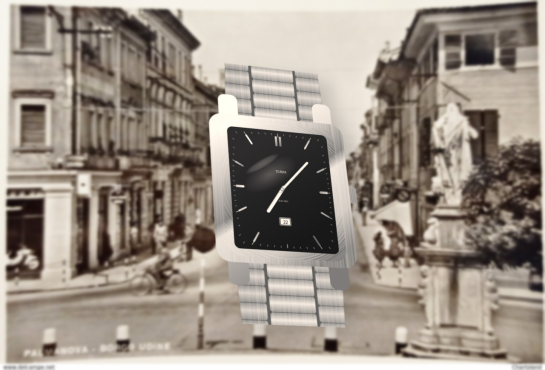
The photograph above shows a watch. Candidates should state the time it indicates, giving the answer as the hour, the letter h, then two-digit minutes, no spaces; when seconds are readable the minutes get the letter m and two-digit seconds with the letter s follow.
7h07
